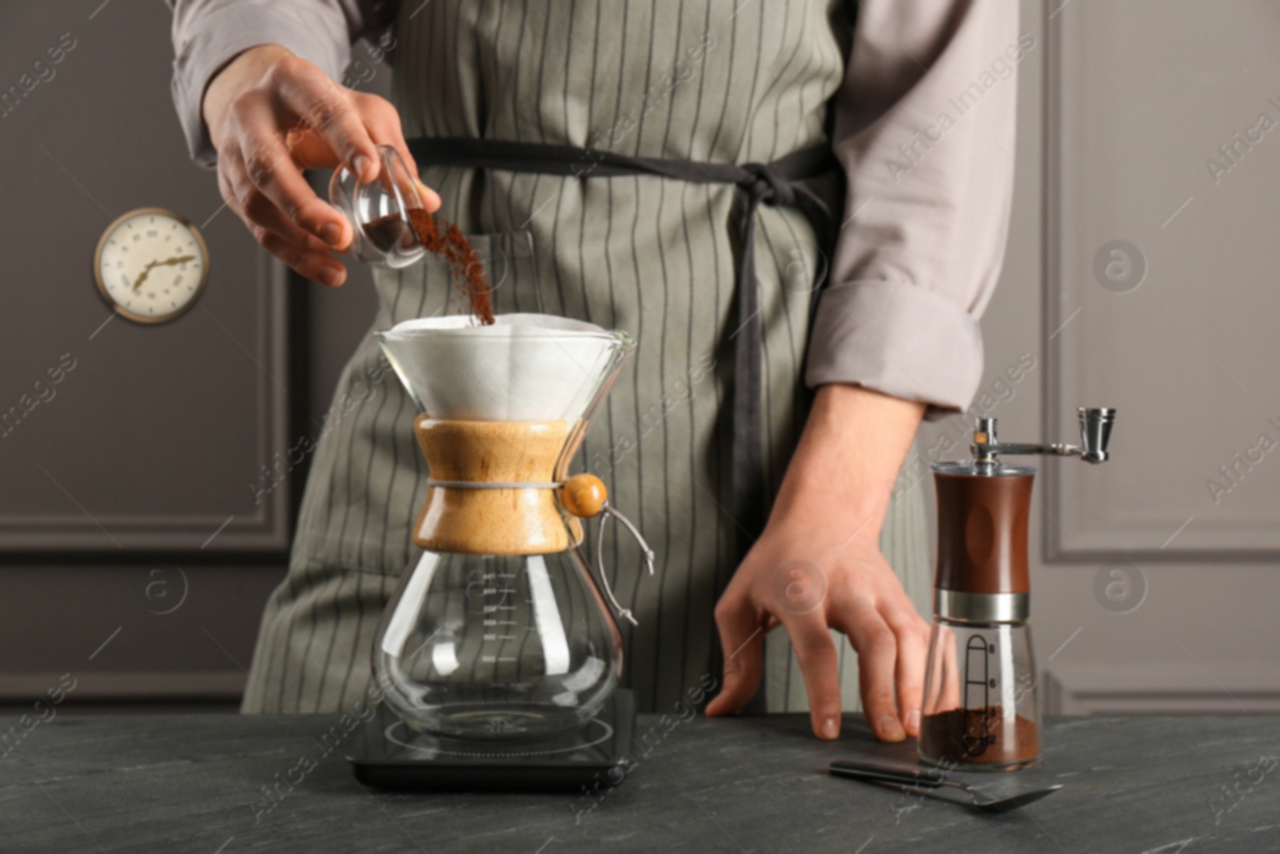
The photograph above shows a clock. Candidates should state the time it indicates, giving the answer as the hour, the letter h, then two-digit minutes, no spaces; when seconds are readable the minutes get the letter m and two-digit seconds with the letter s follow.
7h13
